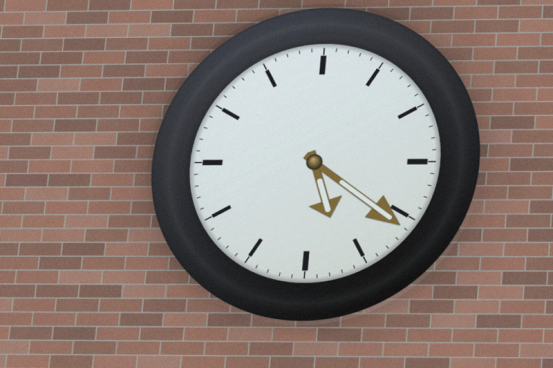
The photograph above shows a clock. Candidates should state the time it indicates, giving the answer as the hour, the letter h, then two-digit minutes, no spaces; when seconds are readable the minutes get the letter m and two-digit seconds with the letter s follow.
5h21
